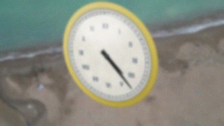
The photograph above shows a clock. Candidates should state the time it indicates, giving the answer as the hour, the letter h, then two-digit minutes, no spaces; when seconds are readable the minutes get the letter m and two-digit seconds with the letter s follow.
4h23
